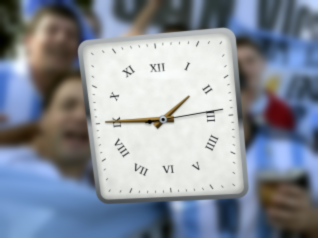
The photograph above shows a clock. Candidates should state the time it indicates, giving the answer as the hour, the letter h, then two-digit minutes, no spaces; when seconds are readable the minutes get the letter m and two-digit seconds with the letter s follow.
1h45m14s
